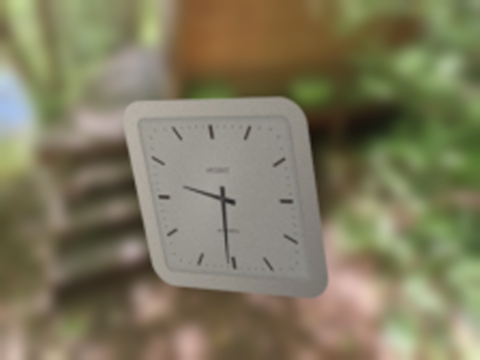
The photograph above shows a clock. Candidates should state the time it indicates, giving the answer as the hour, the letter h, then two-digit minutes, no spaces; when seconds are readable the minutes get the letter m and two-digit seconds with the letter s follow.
9h31
